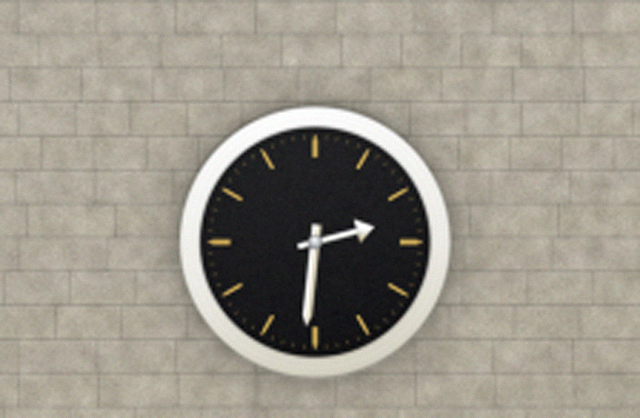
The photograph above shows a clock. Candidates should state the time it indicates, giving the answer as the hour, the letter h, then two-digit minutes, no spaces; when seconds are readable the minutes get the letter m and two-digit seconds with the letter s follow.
2h31
